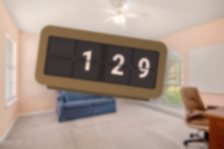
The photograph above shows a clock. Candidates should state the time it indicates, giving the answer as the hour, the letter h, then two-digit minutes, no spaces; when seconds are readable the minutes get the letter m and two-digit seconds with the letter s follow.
1h29
